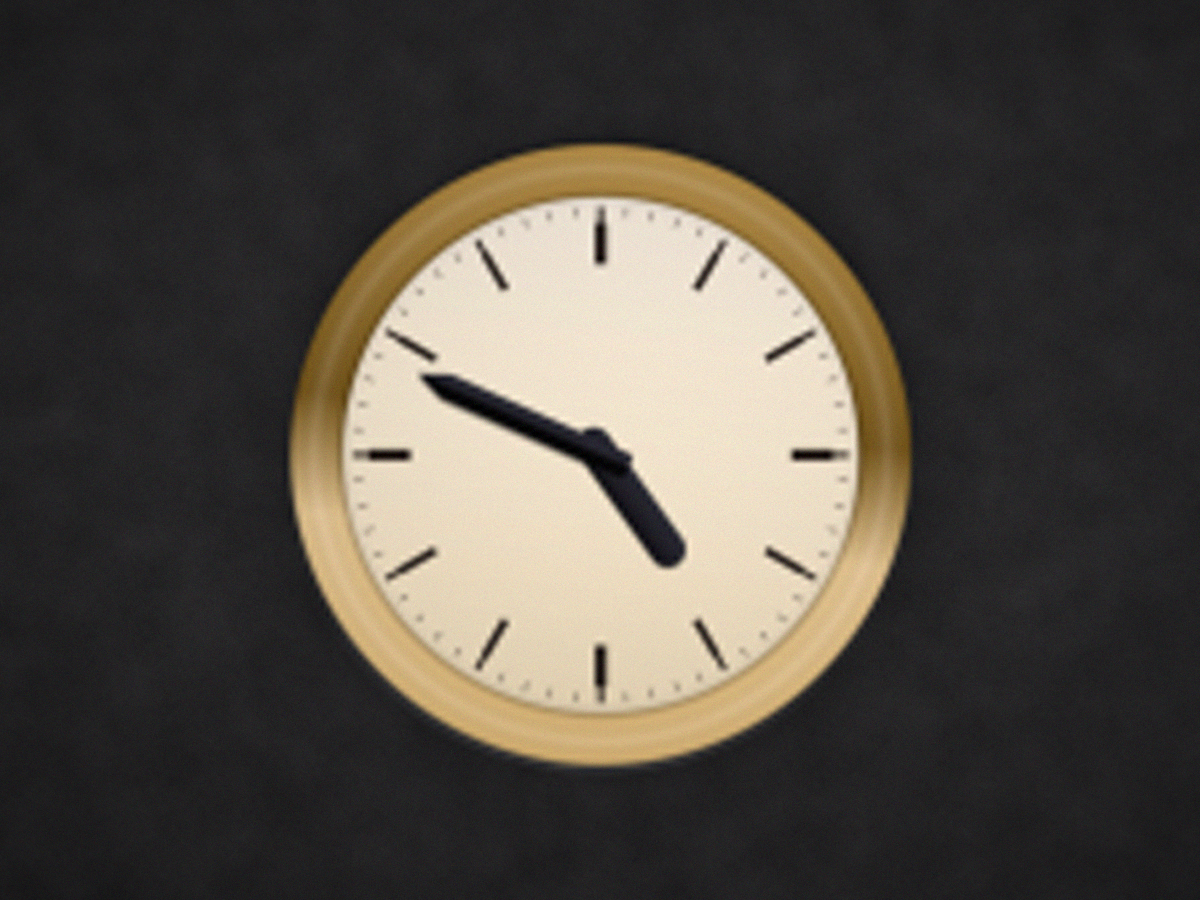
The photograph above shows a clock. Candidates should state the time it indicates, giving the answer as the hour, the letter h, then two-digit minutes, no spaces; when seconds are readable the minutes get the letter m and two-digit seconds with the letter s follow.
4h49
